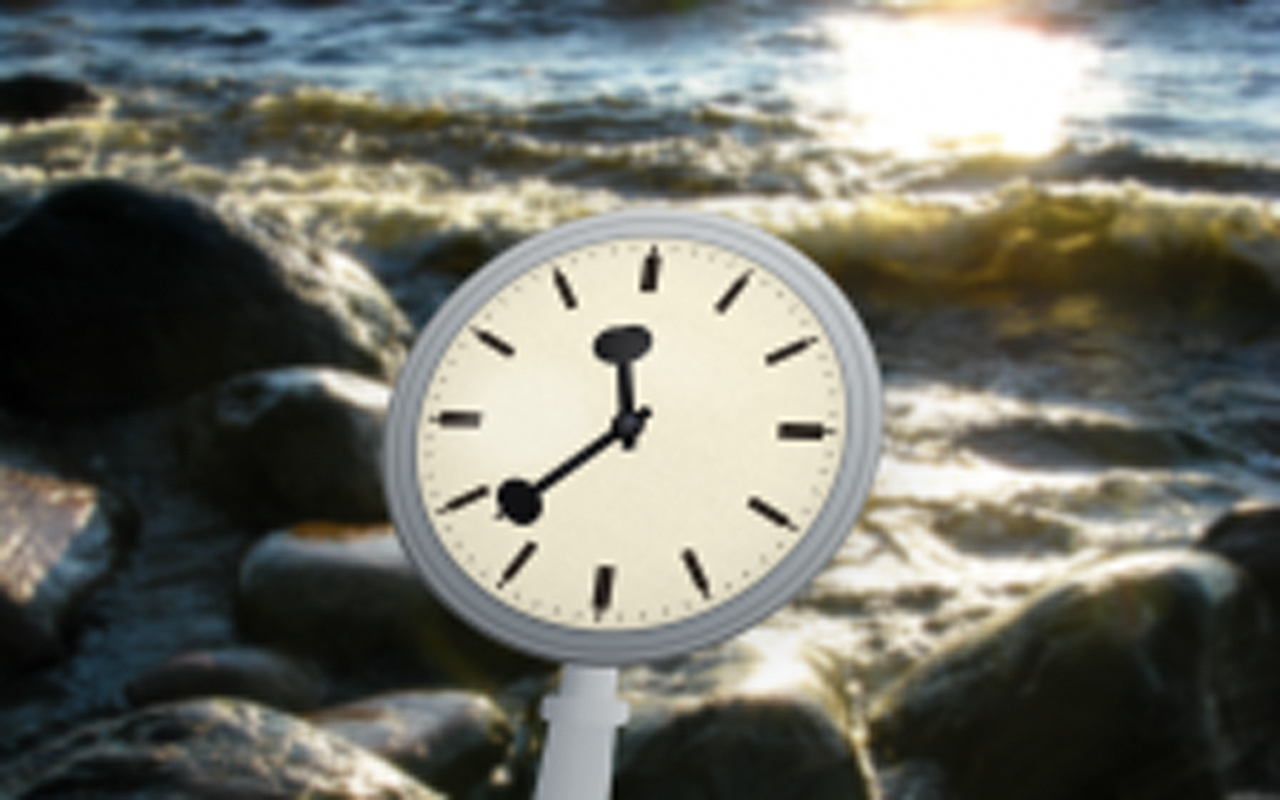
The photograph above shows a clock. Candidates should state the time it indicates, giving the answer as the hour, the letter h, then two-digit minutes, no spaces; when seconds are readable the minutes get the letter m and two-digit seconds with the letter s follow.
11h38
